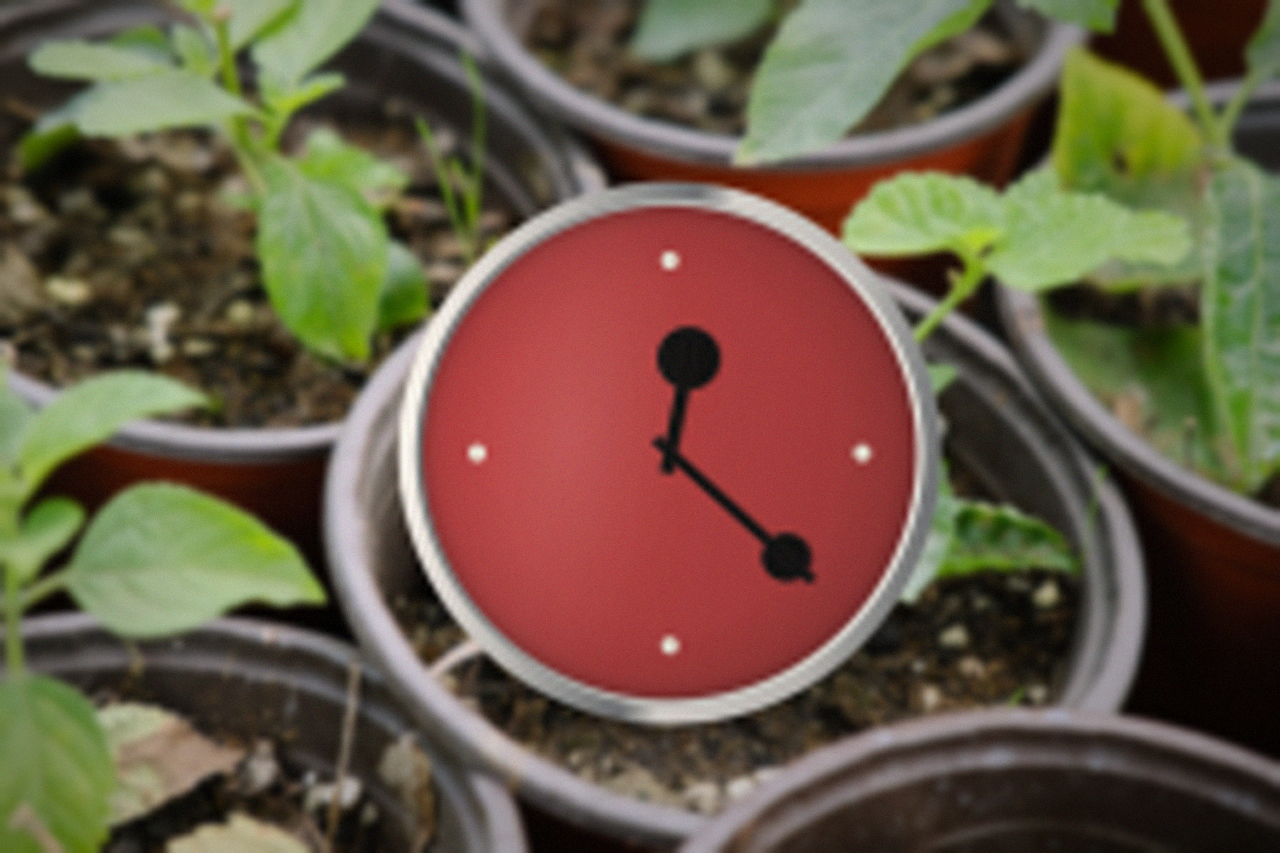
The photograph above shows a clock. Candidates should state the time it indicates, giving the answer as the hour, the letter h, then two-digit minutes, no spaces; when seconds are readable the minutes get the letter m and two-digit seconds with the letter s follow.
12h22
